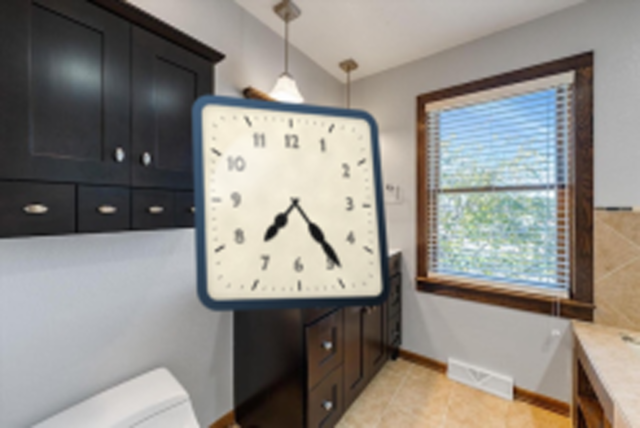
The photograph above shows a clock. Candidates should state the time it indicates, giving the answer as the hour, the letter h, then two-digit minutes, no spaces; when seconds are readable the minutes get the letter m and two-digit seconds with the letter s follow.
7h24
